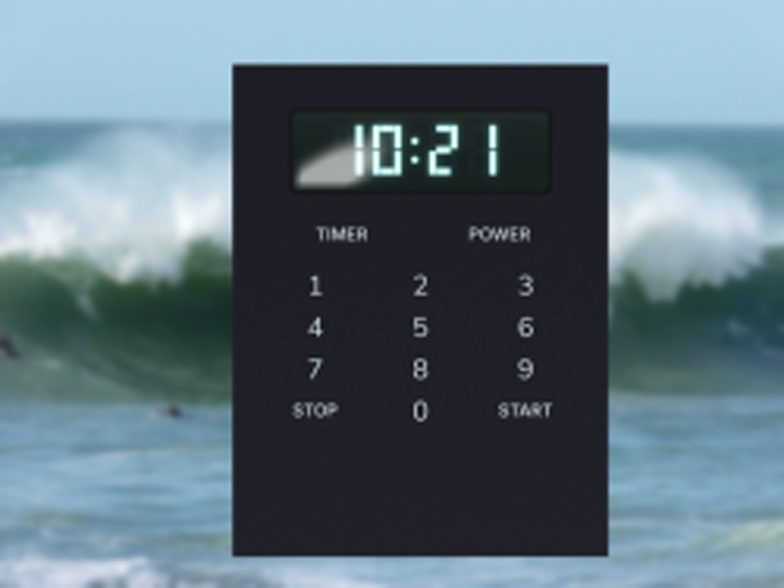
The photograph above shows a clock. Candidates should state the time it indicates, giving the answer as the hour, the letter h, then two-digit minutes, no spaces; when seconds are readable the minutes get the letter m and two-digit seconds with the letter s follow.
10h21
